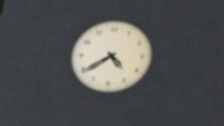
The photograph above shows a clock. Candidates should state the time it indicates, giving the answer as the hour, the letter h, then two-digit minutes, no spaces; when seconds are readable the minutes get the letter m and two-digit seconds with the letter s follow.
4h39
